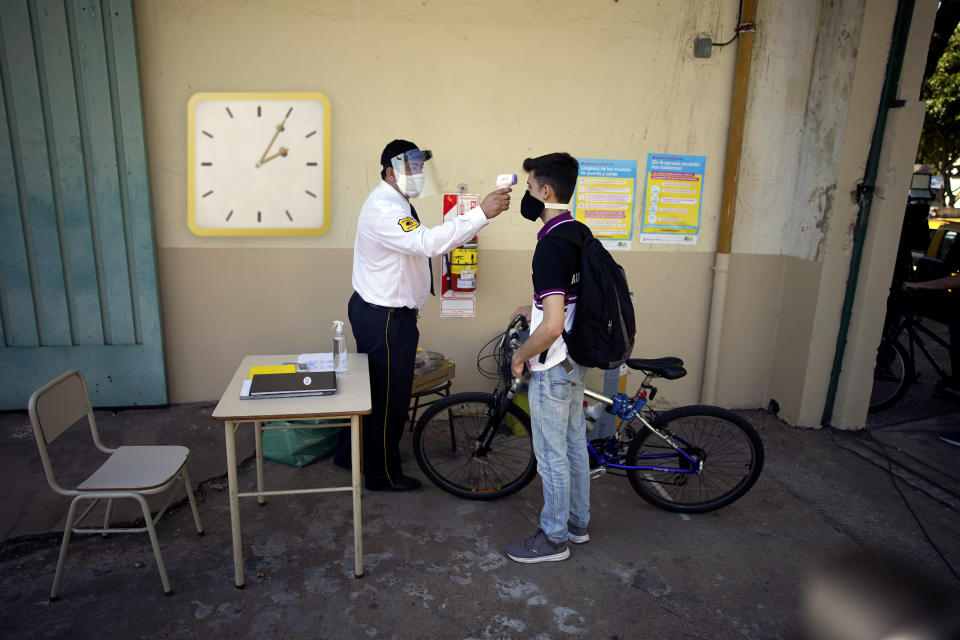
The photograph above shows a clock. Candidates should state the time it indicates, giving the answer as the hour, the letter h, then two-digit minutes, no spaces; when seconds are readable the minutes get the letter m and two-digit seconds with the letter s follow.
2h05
